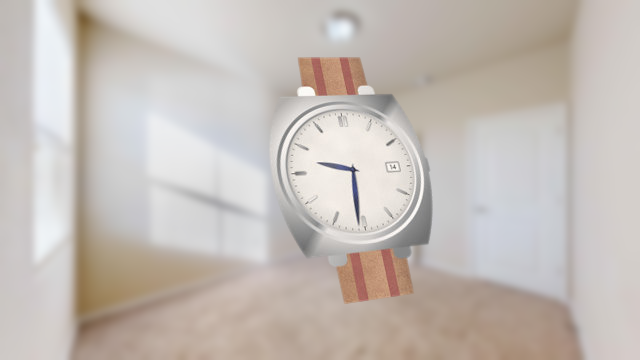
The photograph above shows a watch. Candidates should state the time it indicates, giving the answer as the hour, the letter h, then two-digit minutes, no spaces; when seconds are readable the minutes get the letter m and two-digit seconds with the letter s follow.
9h31
